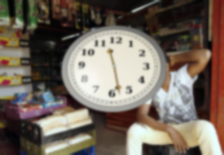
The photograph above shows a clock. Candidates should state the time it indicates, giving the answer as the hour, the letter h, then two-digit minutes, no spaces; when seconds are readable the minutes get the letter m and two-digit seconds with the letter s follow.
11h28
